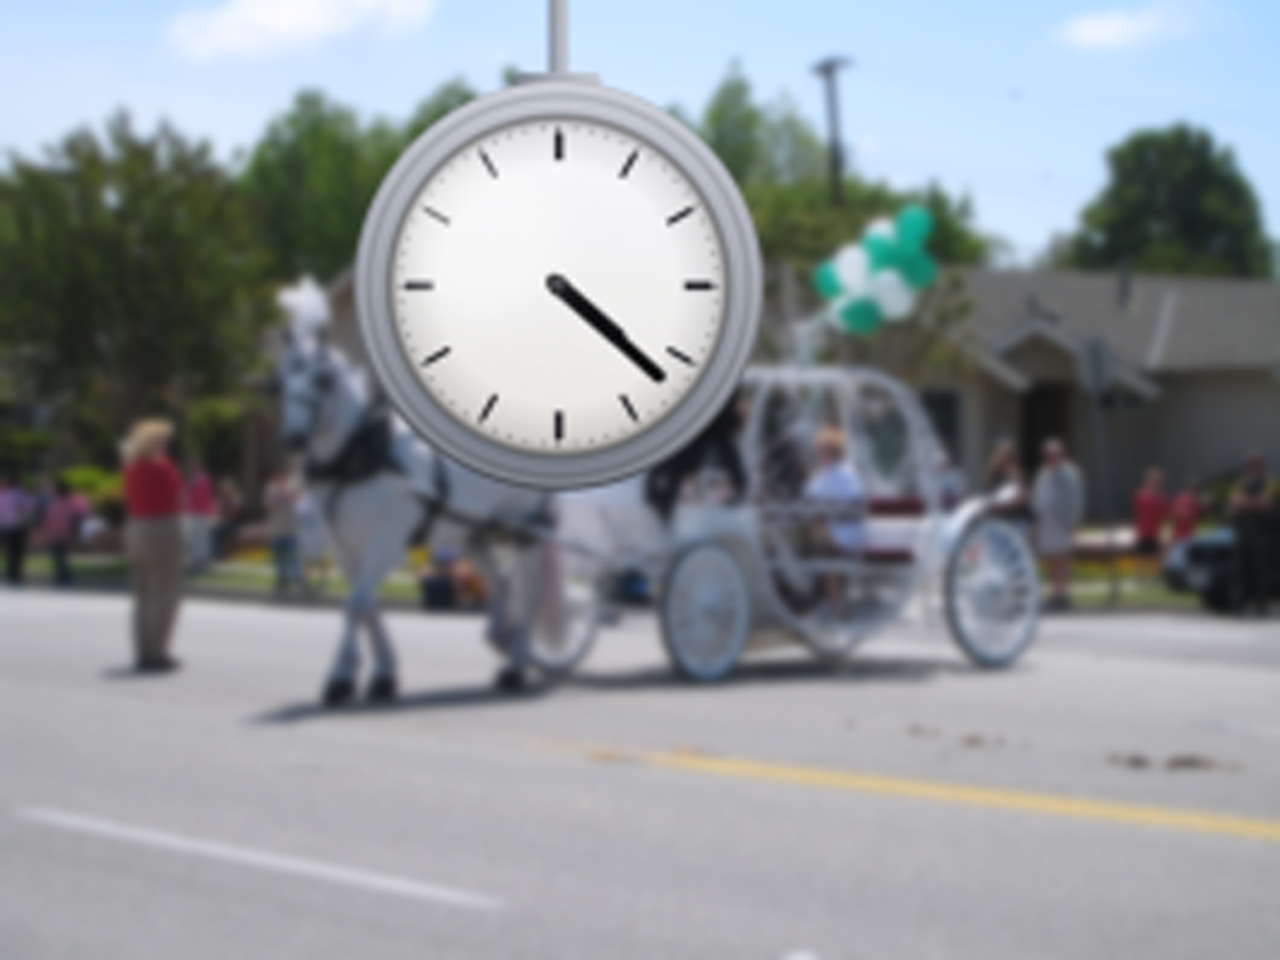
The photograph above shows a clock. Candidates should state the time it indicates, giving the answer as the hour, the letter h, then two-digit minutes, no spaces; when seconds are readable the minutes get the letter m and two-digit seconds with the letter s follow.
4h22
